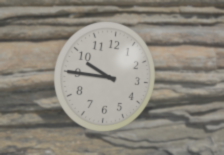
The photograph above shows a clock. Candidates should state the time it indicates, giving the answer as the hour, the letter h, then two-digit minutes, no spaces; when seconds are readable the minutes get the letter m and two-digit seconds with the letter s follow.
9h45
